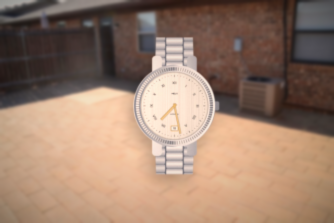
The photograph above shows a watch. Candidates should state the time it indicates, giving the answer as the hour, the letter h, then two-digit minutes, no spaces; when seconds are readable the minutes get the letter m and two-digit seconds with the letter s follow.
7h28
